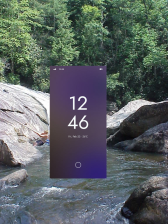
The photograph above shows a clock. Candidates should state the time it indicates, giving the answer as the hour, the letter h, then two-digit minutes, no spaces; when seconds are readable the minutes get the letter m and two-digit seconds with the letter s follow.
12h46
